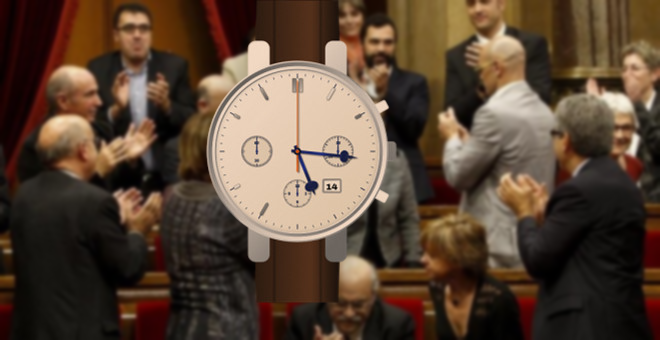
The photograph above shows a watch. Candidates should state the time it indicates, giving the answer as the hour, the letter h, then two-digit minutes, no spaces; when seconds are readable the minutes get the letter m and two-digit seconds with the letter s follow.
5h16
